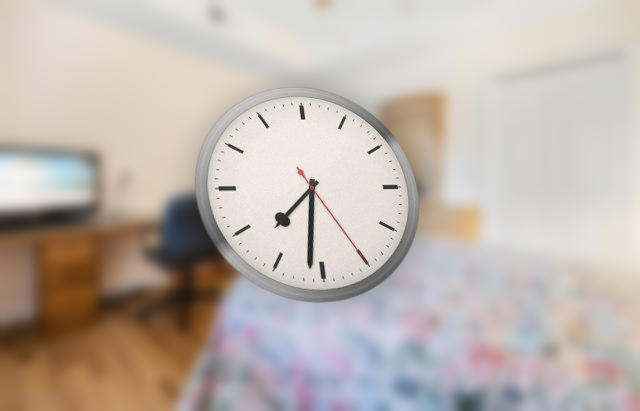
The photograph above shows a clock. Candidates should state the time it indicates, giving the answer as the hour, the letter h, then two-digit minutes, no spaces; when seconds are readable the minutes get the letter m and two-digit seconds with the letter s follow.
7h31m25s
